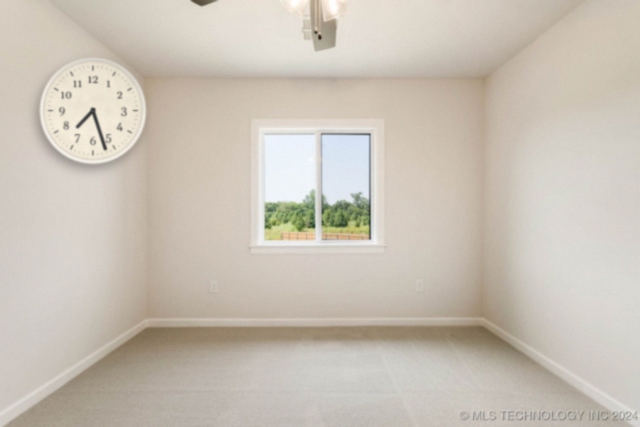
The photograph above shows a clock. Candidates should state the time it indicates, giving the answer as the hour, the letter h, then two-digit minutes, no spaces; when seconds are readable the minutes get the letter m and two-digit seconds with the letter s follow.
7h27
